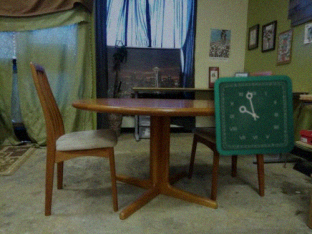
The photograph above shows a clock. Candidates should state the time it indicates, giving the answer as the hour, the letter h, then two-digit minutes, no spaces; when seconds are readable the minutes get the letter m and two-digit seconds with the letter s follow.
9h58
